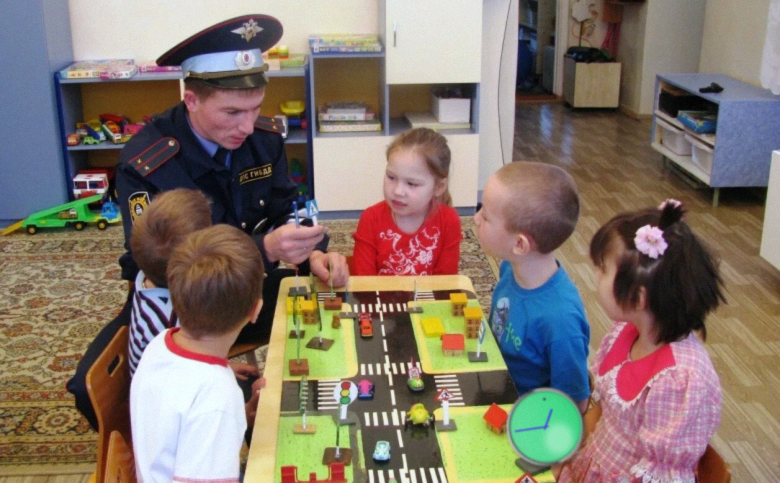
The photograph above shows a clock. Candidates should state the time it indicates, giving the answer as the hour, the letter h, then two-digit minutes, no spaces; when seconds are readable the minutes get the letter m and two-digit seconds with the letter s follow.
12h44
